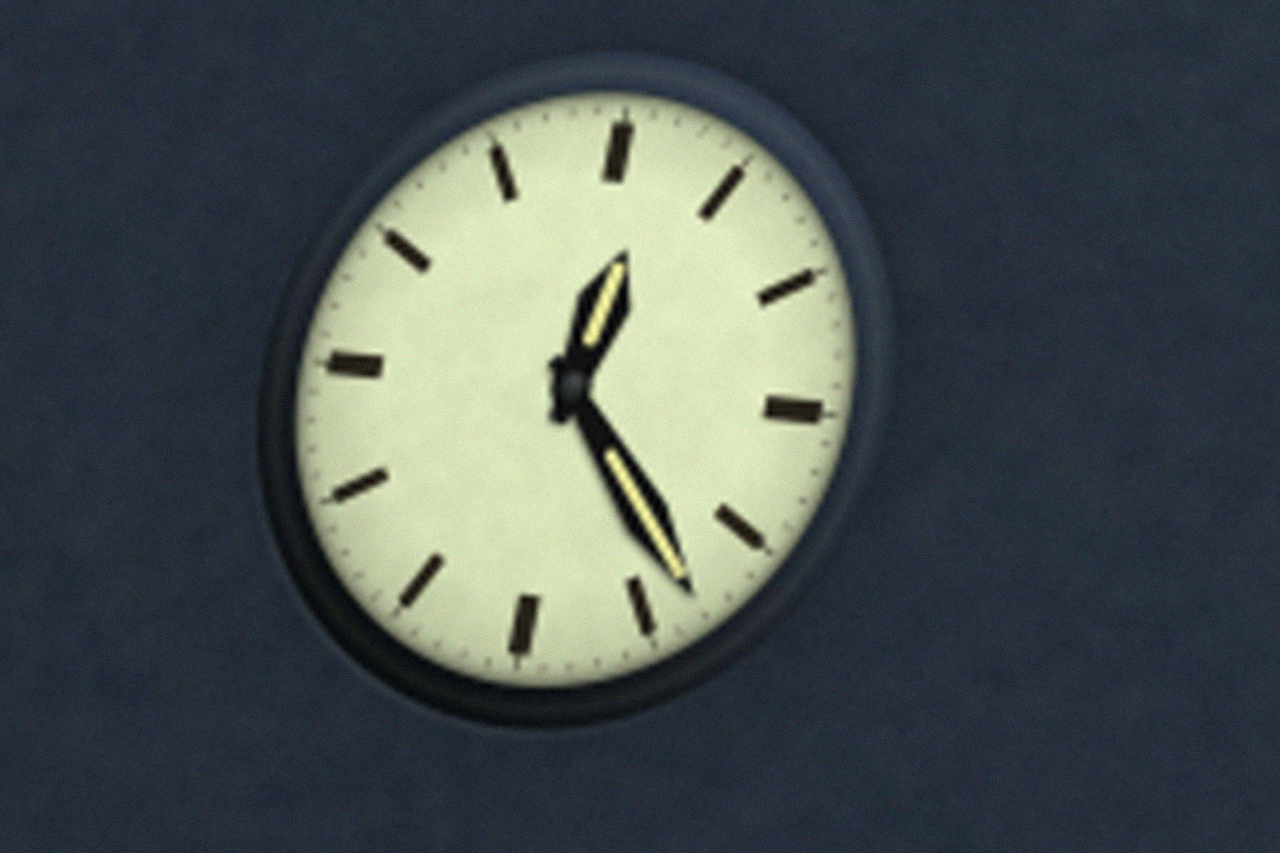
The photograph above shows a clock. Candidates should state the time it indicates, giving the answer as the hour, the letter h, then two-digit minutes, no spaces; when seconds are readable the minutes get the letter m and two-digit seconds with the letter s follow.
12h23
